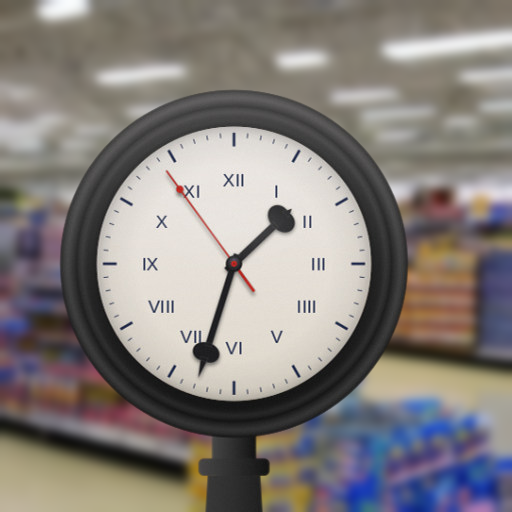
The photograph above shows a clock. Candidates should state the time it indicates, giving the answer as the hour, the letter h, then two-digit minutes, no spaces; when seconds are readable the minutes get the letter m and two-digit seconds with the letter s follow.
1h32m54s
